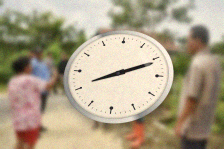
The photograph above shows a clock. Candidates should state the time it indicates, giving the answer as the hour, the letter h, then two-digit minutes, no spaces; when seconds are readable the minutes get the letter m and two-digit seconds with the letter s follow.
8h11
